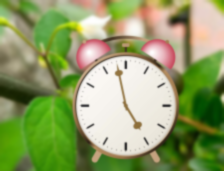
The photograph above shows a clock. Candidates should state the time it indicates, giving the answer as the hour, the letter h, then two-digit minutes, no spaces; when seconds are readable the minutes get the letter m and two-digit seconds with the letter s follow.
4h58
